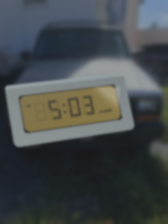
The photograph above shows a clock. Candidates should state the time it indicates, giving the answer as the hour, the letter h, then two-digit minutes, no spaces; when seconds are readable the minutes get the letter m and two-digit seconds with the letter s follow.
5h03
